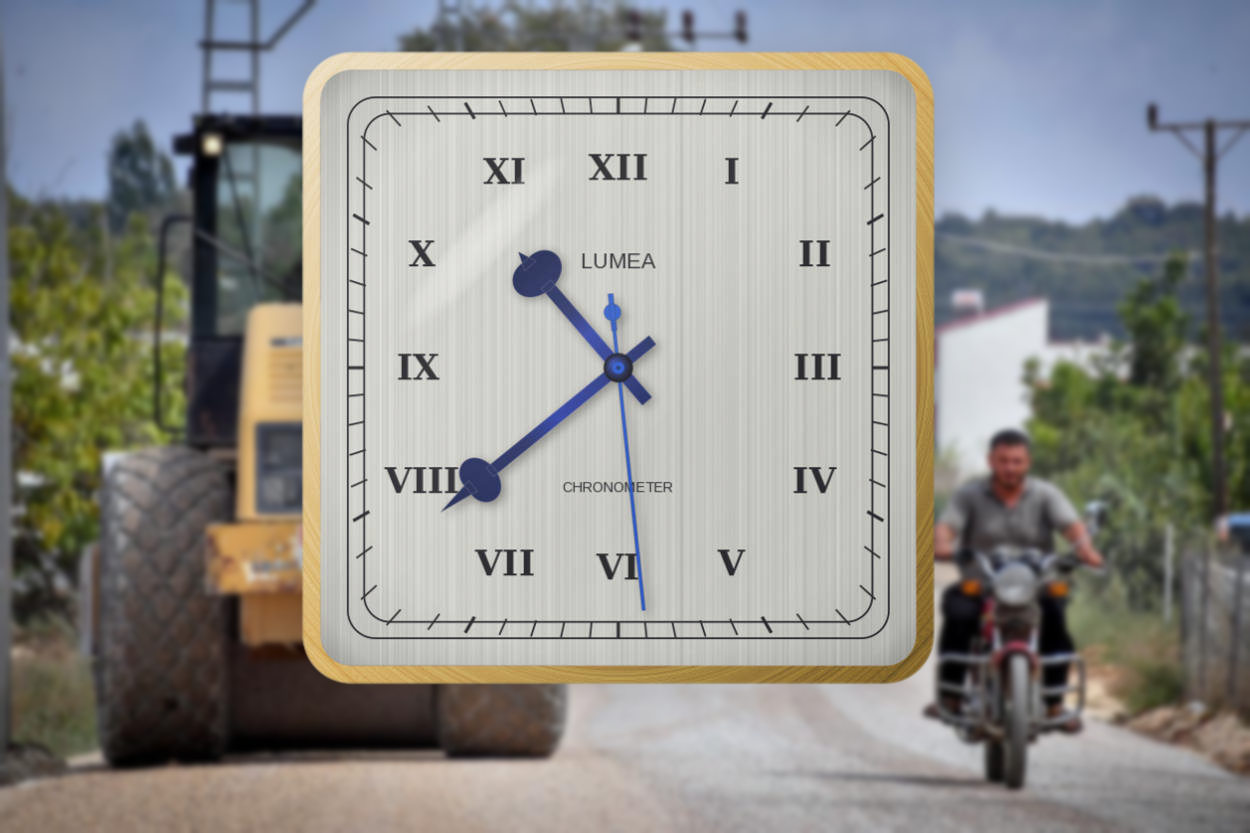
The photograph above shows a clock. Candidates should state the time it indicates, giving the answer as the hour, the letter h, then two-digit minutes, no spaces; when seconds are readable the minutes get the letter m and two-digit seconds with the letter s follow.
10h38m29s
